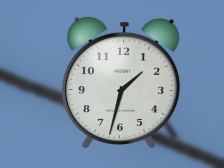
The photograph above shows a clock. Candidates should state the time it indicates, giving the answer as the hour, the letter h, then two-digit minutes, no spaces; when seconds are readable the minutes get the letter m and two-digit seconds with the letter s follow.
1h32
